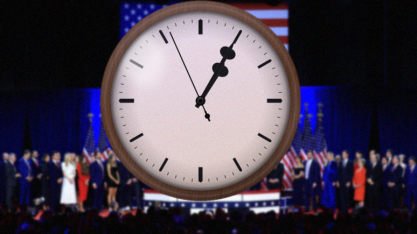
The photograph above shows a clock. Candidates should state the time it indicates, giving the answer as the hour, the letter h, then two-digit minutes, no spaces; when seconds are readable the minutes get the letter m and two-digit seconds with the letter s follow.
1h04m56s
